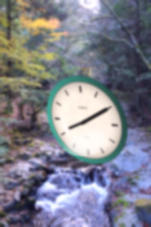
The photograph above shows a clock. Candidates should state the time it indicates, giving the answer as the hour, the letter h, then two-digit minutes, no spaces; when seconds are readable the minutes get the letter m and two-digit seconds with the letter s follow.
8h10
